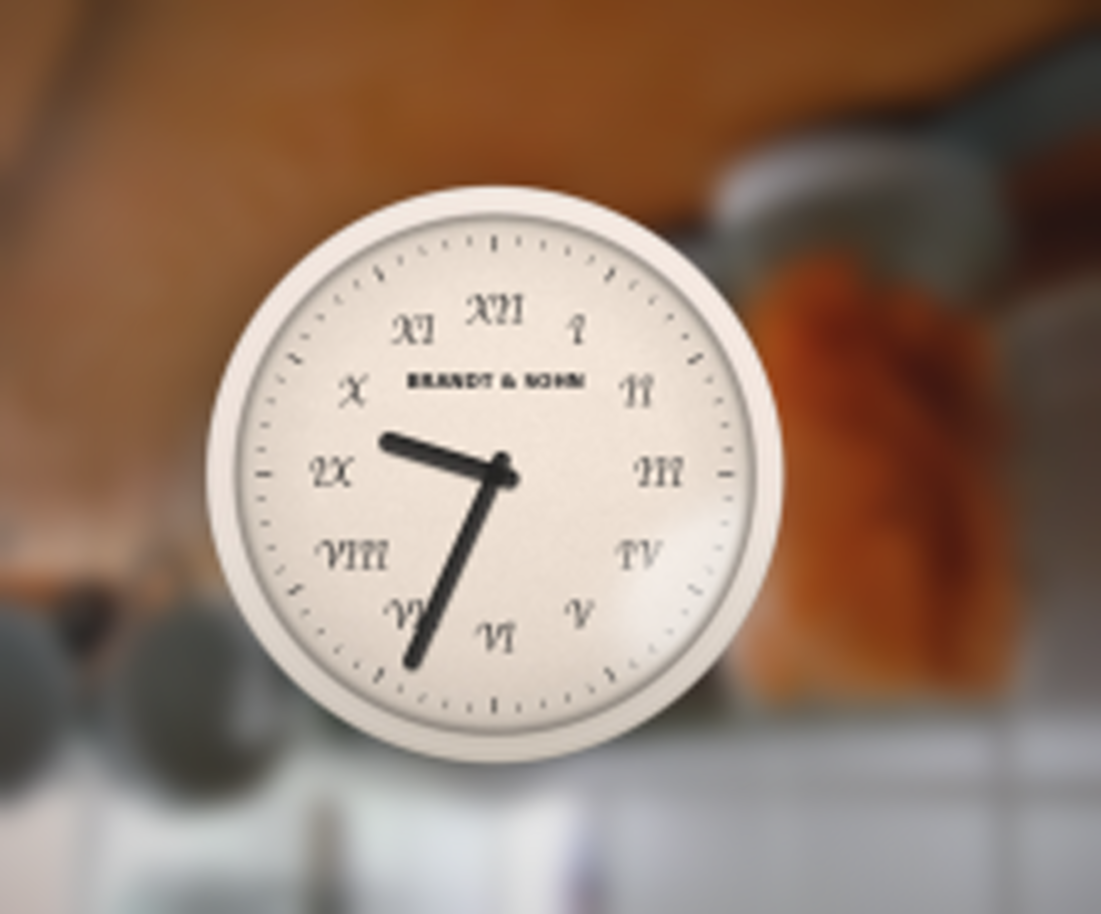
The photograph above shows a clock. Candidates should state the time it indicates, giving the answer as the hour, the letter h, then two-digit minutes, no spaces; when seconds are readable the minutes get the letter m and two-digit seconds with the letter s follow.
9h34
